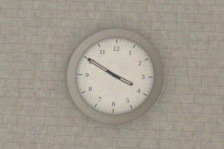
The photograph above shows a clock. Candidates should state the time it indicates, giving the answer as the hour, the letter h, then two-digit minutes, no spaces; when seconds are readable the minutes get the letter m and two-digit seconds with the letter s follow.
3h50
